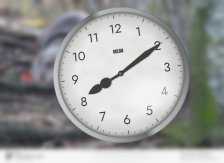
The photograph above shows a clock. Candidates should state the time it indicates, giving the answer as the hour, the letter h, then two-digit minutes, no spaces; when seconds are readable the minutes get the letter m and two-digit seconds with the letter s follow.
8h10
